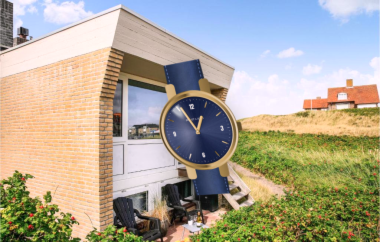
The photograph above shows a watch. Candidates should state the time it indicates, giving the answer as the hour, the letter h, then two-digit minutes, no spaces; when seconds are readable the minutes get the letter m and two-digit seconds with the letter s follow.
12h56
